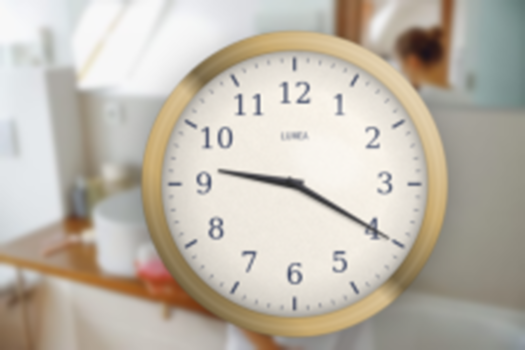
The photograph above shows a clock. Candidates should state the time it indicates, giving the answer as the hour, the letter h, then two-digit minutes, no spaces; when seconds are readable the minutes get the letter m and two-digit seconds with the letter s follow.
9h20
